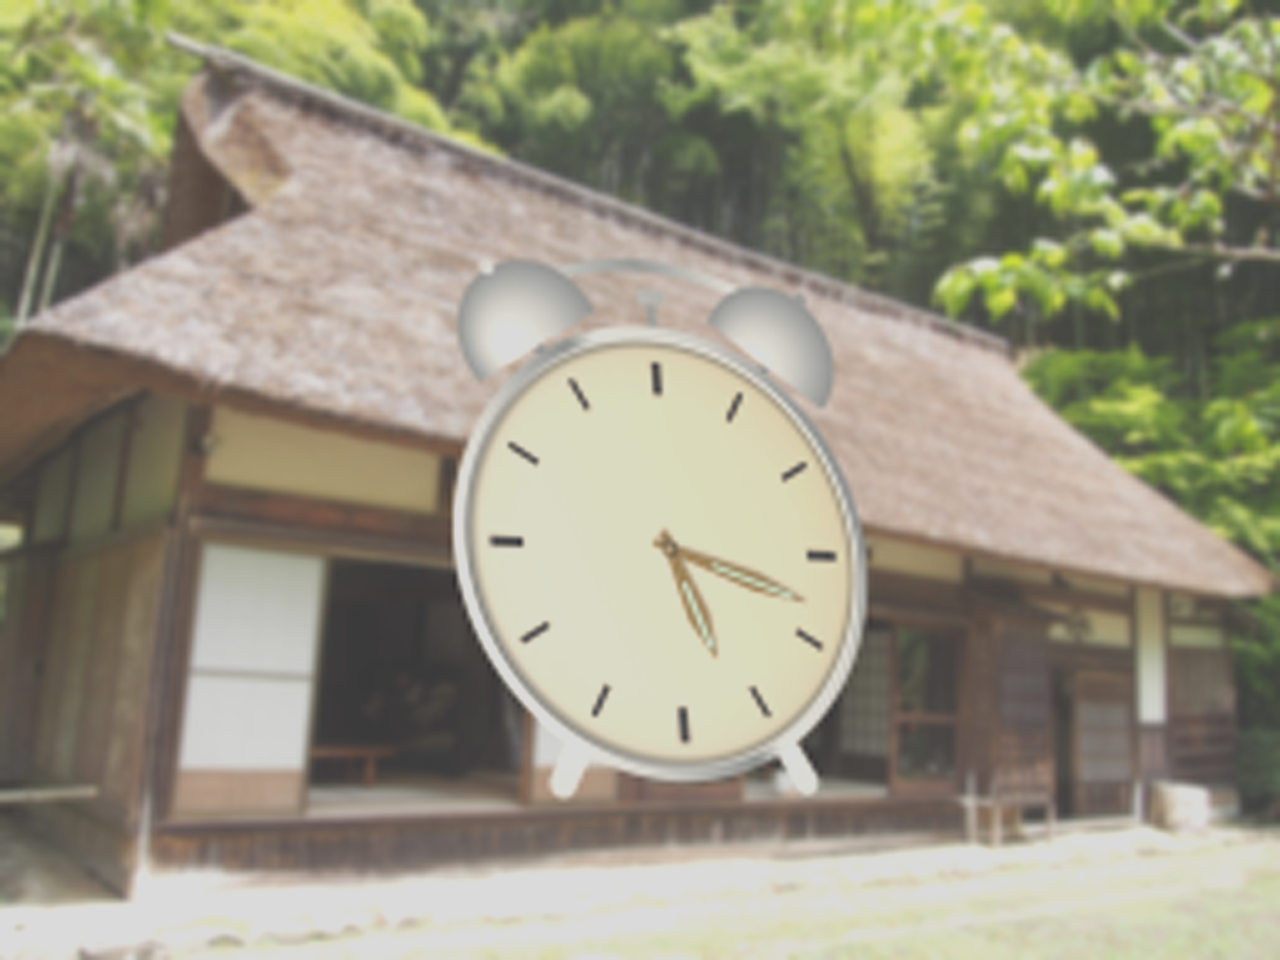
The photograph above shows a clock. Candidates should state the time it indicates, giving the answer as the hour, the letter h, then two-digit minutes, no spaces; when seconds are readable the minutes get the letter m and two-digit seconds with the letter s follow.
5h18
